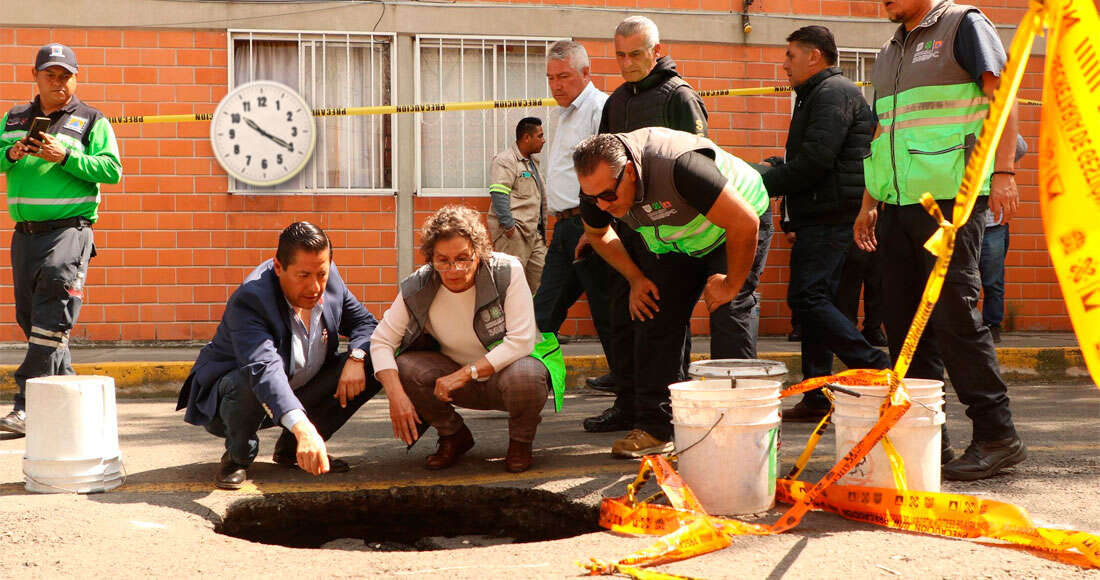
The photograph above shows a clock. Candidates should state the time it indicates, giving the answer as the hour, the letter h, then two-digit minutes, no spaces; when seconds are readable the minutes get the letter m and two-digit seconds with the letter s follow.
10h20
